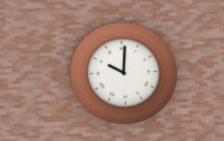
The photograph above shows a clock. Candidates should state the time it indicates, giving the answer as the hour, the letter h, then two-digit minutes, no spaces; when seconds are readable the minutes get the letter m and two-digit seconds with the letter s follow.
10h01
